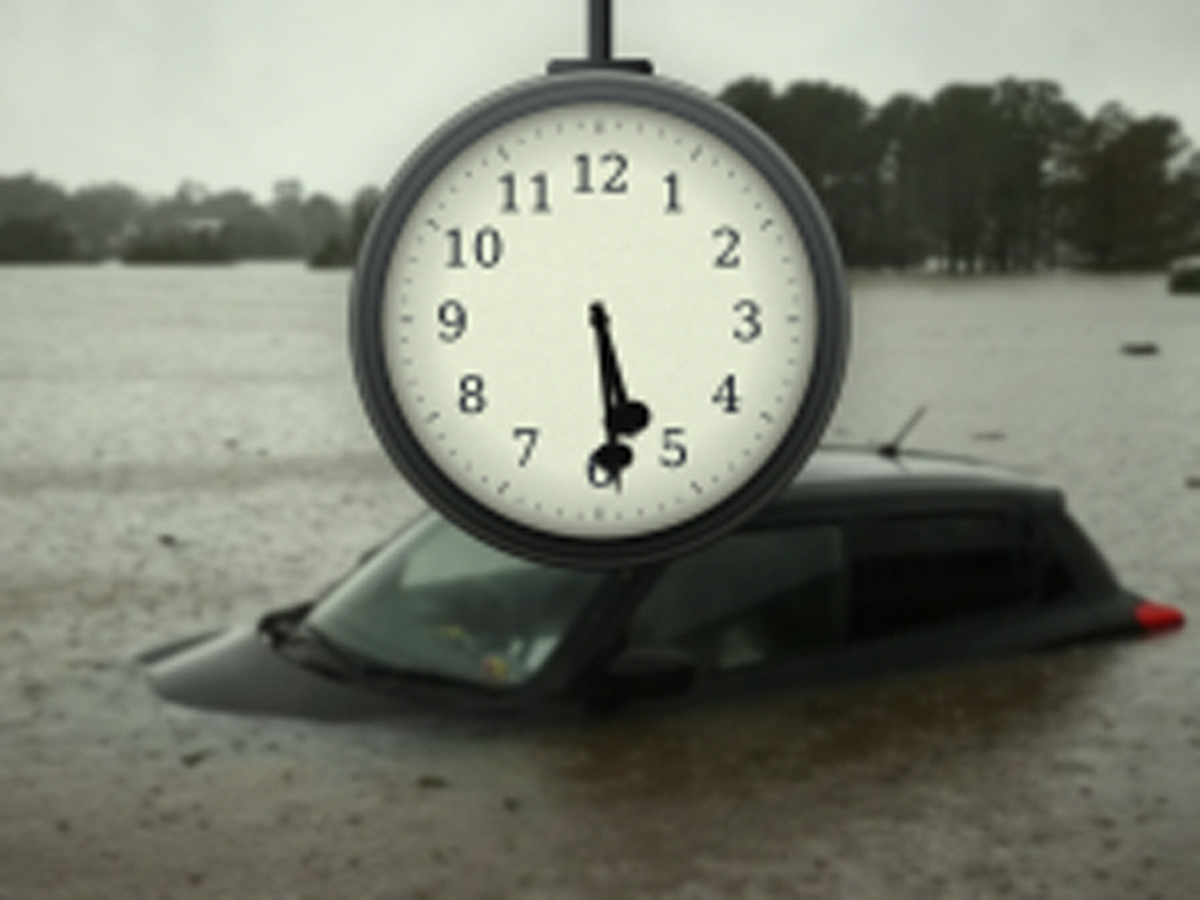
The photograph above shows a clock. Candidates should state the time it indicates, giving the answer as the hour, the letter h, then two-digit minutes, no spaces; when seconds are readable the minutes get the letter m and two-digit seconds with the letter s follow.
5h29
